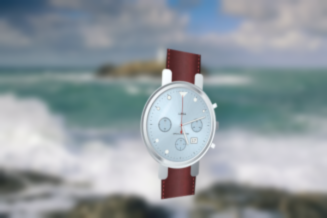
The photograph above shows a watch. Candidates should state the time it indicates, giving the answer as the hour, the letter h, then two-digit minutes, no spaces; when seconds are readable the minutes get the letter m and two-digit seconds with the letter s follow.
5h12
